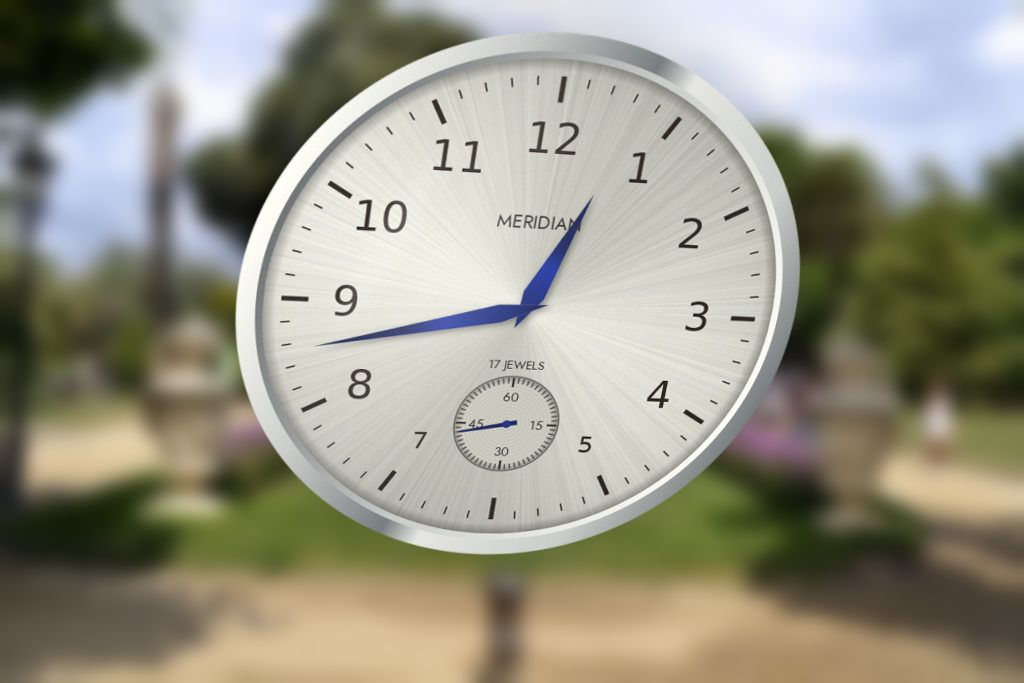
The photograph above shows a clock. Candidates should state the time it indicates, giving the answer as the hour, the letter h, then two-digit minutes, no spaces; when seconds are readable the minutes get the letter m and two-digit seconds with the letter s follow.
12h42m43s
